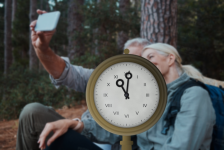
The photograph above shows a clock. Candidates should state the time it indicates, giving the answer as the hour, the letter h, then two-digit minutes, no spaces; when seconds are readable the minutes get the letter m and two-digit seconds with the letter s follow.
11h01
